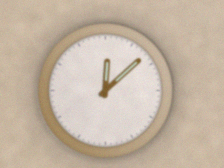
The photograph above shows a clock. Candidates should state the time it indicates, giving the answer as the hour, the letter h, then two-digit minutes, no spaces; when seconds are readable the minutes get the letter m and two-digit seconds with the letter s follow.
12h08
